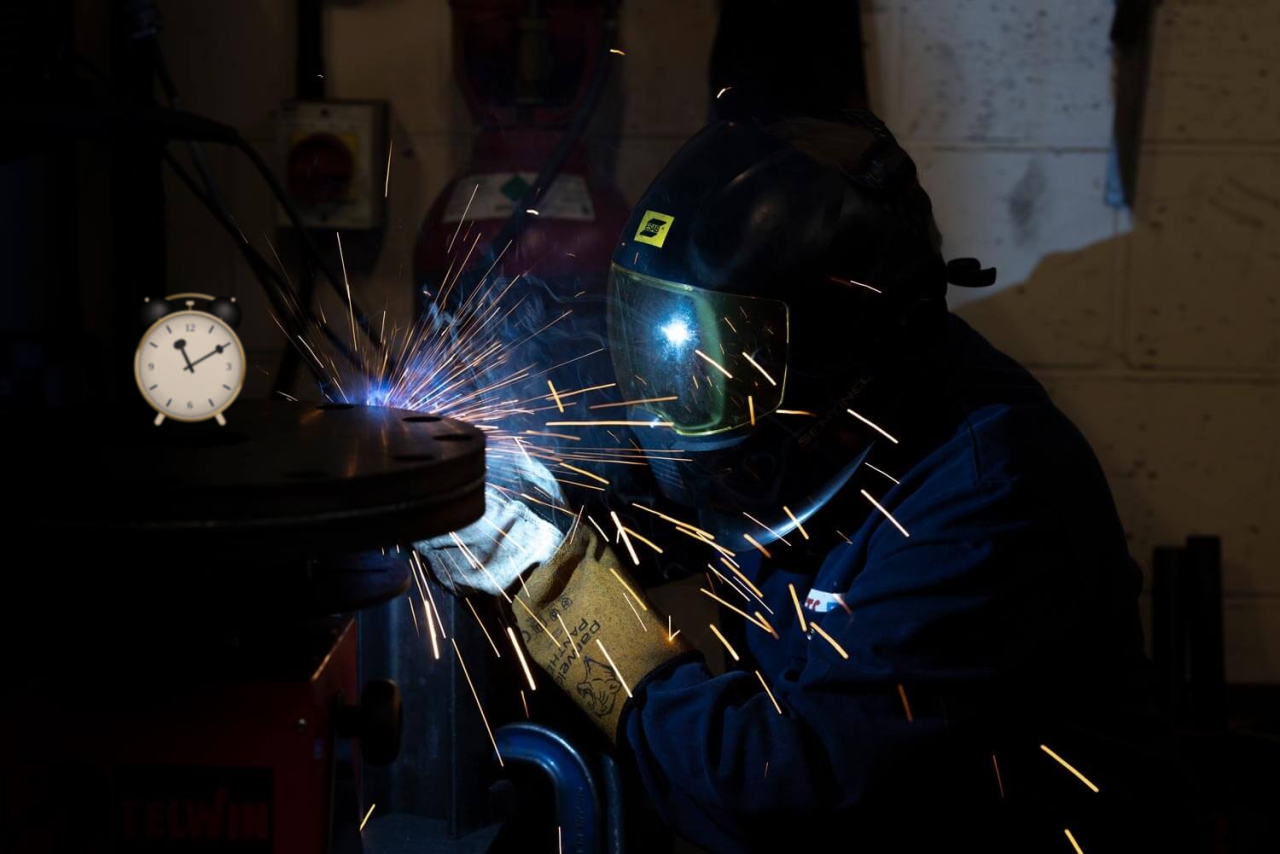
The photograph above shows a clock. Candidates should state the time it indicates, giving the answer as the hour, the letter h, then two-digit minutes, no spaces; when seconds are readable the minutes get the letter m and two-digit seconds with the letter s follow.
11h10
